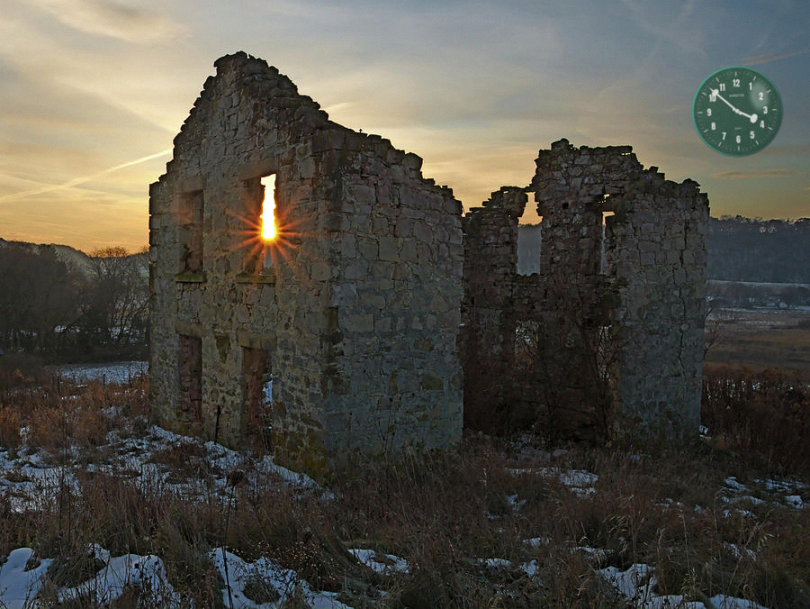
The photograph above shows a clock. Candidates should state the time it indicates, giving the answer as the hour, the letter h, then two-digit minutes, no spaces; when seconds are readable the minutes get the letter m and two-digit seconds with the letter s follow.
3h52
